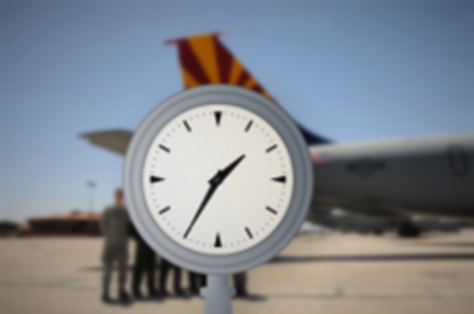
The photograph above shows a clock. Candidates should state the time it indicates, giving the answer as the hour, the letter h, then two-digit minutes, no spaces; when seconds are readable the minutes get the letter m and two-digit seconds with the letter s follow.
1h35
